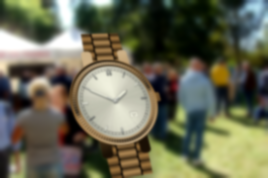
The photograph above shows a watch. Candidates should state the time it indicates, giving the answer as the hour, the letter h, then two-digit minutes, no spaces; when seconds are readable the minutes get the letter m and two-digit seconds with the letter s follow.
1h50
